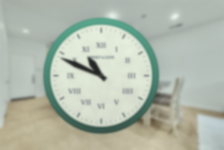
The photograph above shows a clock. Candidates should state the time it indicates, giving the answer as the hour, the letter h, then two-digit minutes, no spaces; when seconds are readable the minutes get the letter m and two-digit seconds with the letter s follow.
10h49
